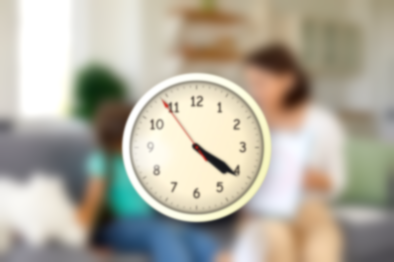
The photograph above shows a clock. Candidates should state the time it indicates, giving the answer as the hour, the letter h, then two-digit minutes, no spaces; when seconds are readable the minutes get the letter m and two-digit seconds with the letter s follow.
4h20m54s
